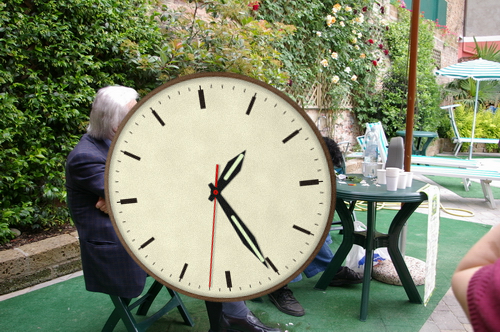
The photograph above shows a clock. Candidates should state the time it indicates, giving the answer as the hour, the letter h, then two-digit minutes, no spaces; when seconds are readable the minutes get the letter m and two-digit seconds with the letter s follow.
1h25m32s
